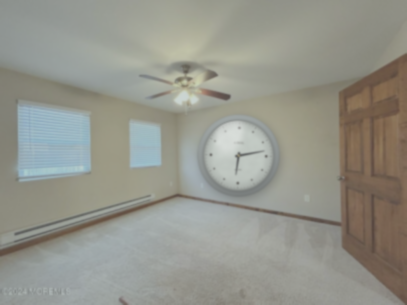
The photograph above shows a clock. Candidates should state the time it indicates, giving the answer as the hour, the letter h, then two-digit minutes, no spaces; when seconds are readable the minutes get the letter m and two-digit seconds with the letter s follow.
6h13
